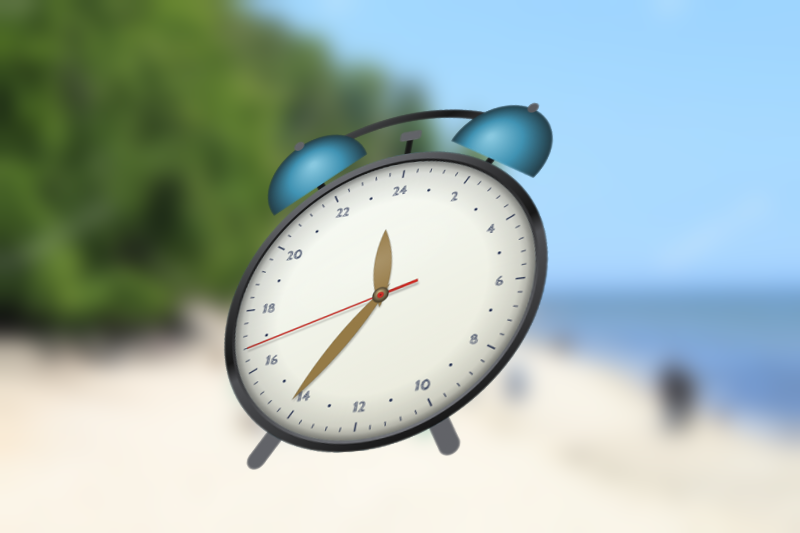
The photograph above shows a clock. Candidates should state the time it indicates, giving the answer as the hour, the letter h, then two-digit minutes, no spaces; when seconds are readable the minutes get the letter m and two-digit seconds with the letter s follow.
23h35m42s
